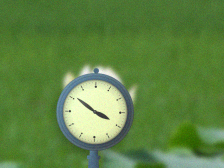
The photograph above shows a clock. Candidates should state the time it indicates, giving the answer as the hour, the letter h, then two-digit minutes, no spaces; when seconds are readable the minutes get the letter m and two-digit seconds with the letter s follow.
3h51
